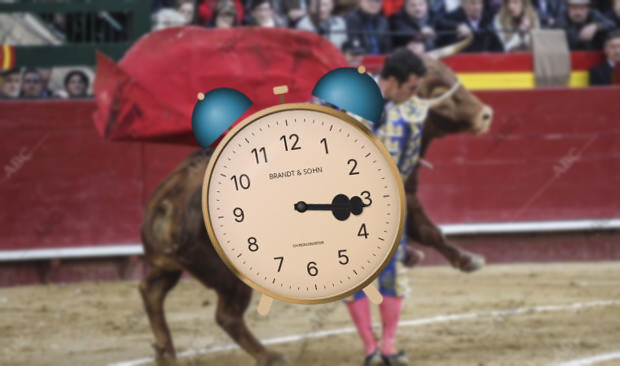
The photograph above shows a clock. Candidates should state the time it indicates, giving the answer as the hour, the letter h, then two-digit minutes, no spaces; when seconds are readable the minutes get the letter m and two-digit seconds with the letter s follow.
3h16
